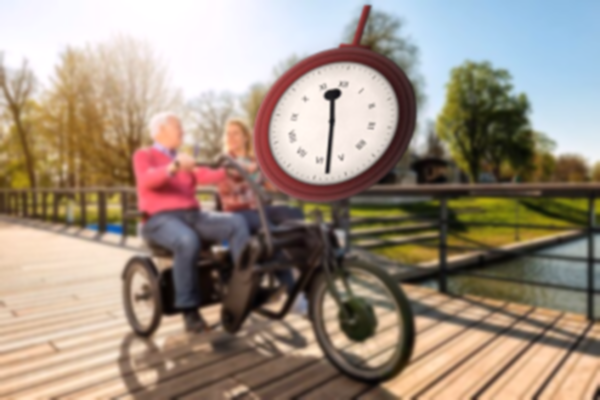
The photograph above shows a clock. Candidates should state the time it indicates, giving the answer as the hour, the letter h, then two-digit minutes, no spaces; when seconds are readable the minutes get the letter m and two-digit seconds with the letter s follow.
11h28
